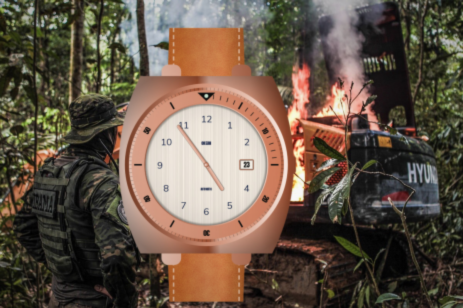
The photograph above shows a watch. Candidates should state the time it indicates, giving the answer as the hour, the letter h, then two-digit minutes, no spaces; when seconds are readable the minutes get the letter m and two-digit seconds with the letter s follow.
4h54
